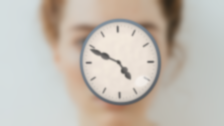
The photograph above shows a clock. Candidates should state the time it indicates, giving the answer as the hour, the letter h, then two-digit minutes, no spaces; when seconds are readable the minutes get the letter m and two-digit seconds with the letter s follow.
4h49
